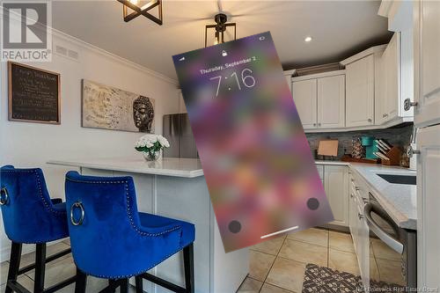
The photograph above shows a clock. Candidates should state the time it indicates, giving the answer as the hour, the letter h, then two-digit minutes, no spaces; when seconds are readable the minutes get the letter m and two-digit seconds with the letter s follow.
7h16
